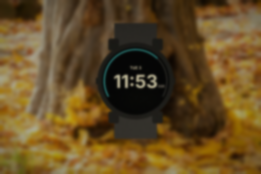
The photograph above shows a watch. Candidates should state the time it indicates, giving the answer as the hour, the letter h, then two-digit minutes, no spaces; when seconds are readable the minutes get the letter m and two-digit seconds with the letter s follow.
11h53
